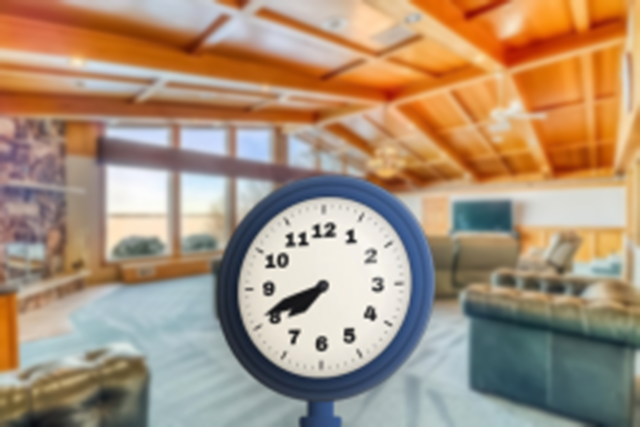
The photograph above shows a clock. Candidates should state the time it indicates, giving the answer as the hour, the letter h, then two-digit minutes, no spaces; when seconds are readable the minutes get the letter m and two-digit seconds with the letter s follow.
7h41
